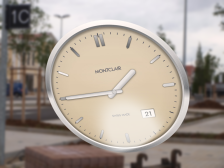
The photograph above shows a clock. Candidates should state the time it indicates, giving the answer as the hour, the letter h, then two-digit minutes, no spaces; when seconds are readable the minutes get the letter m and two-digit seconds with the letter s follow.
1h45
